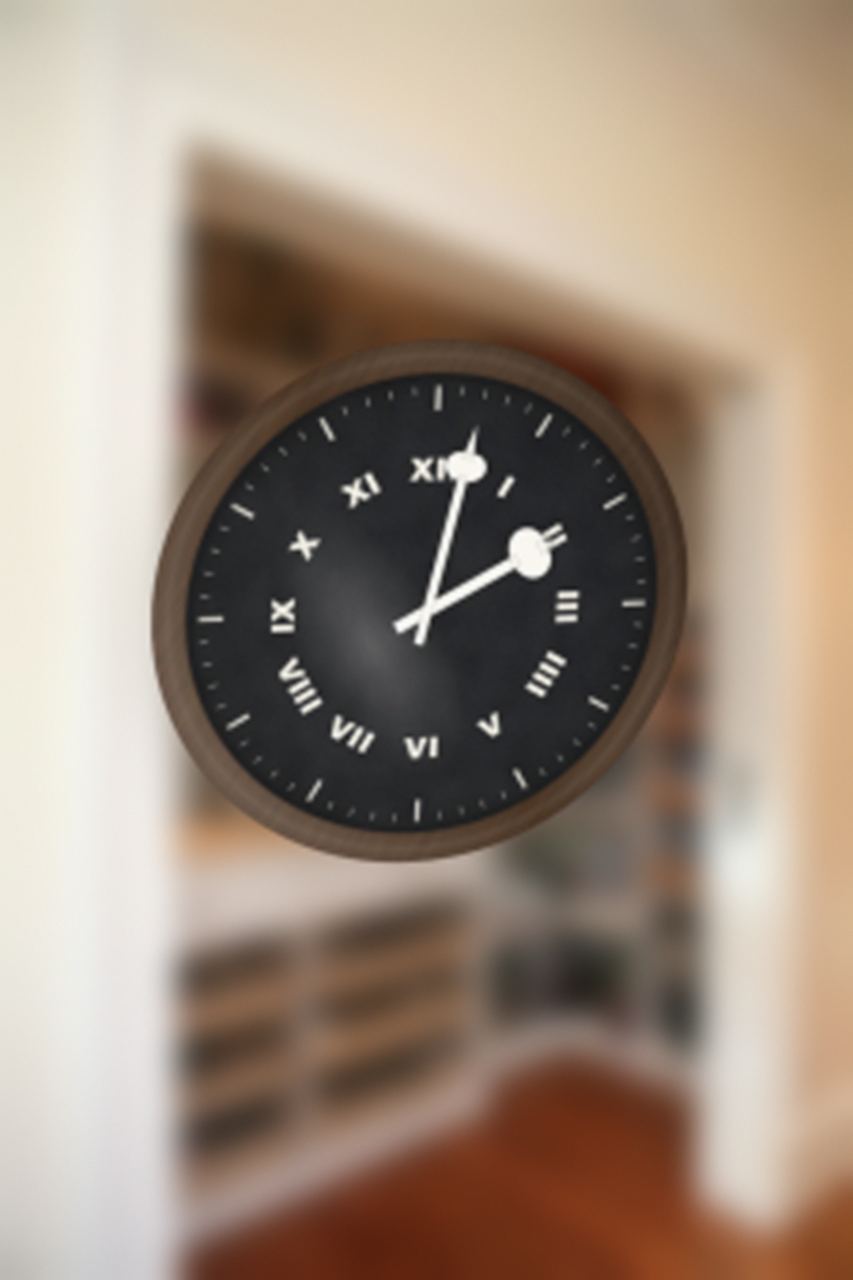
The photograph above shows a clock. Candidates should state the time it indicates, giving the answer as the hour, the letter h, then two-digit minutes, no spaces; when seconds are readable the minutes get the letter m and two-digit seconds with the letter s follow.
2h02
